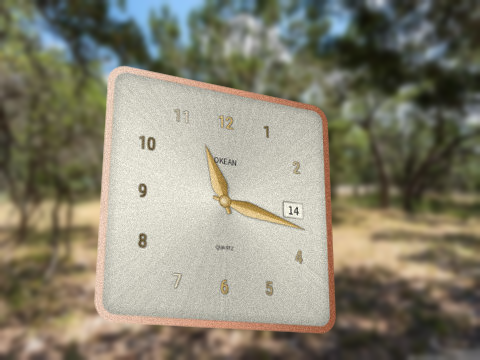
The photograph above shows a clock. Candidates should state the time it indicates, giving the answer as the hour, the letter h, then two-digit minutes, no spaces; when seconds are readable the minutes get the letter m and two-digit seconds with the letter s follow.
11h17
